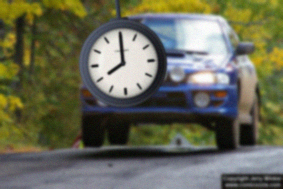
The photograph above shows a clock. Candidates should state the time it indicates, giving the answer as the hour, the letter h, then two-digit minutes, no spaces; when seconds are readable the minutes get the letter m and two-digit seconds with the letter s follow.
8h00
